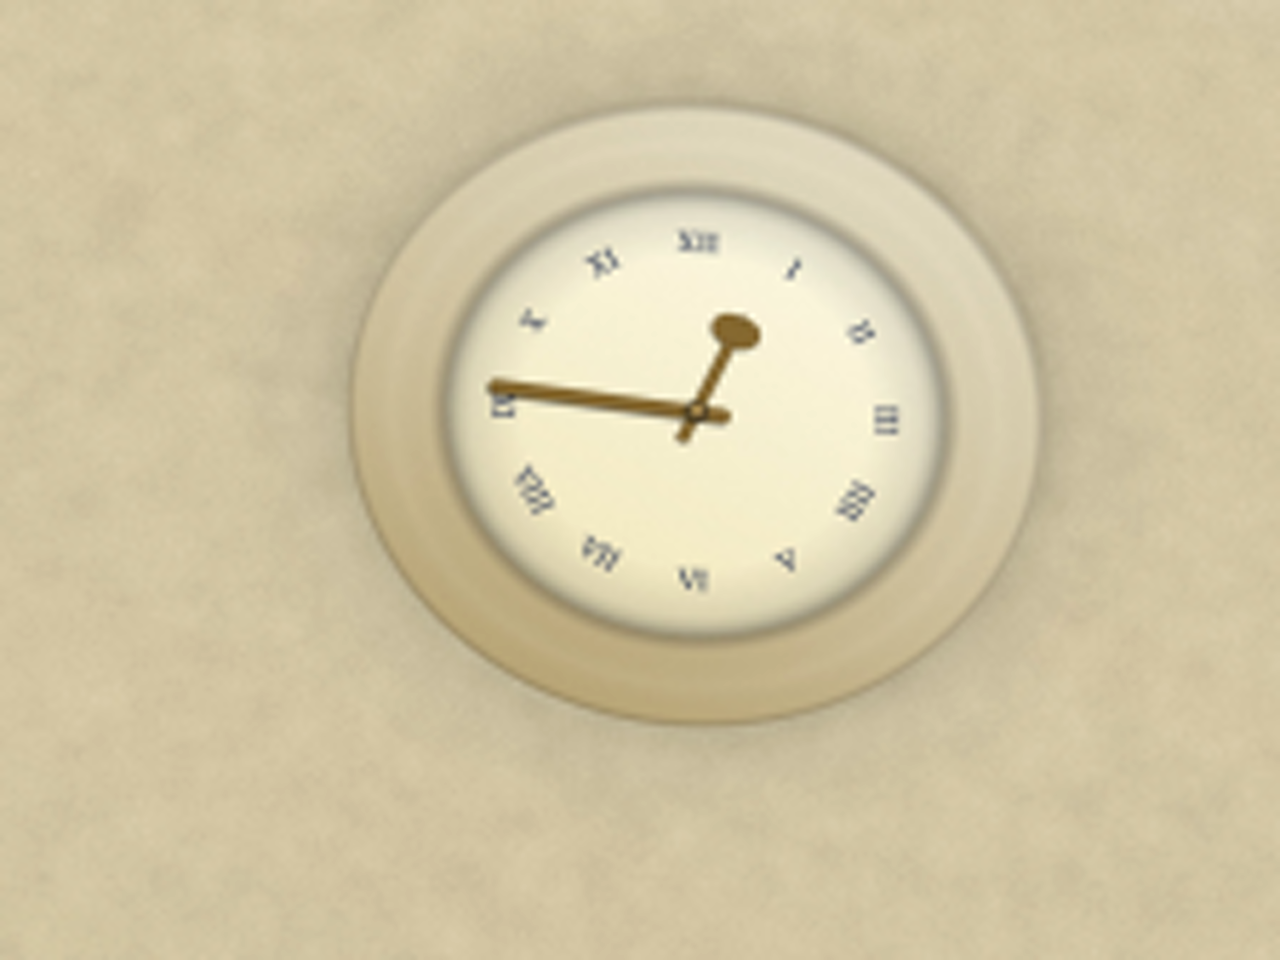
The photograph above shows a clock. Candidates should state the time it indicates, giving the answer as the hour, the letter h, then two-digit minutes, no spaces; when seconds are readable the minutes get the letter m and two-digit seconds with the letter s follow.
12h46
